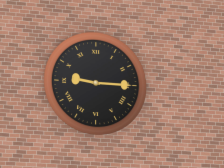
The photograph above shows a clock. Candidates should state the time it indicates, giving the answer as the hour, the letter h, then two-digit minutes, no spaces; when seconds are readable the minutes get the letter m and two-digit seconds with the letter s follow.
9h15
